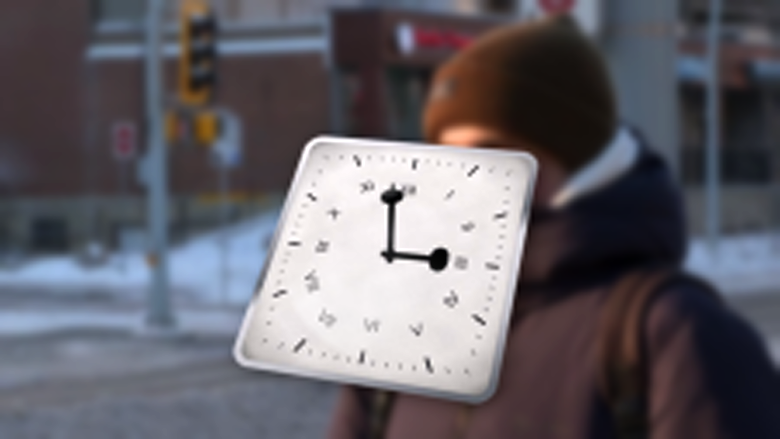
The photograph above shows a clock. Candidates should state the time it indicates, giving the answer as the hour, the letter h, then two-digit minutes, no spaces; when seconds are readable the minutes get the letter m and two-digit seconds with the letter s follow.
2h58
